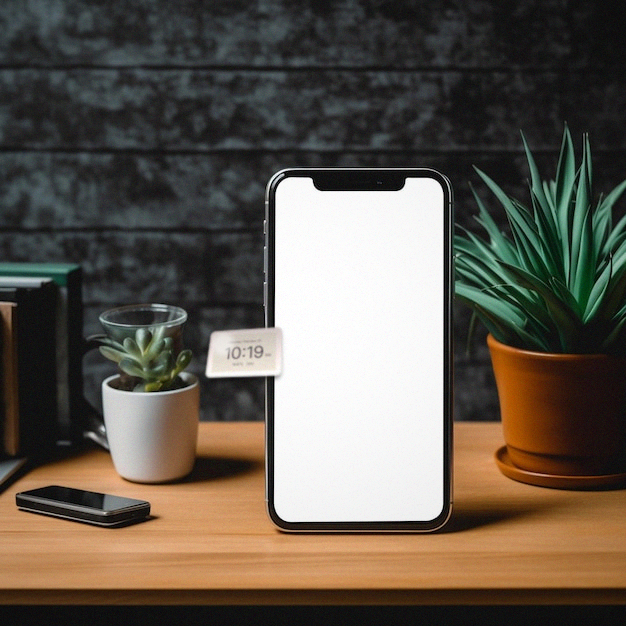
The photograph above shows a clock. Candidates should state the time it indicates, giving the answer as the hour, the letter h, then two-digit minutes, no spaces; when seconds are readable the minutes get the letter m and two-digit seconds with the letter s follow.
10h19
